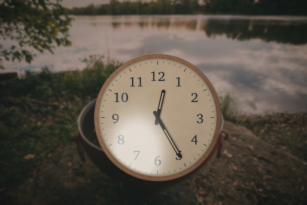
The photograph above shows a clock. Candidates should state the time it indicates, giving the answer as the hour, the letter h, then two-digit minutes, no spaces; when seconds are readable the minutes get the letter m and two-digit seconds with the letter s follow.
12h25
